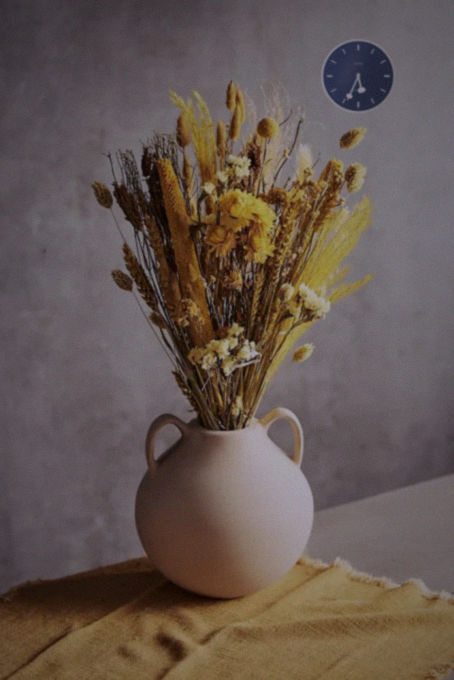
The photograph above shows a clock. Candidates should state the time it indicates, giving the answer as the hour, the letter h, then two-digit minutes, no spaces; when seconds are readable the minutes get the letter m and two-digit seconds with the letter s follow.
5h34
